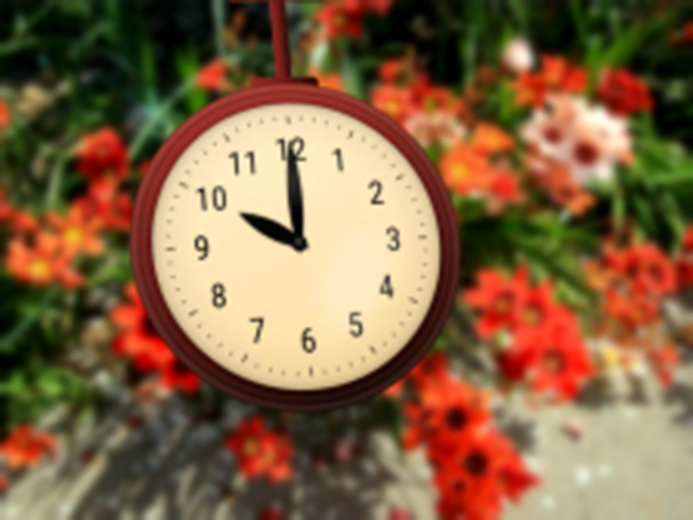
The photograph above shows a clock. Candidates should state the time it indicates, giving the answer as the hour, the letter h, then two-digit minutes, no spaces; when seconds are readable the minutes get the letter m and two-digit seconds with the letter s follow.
10h00
